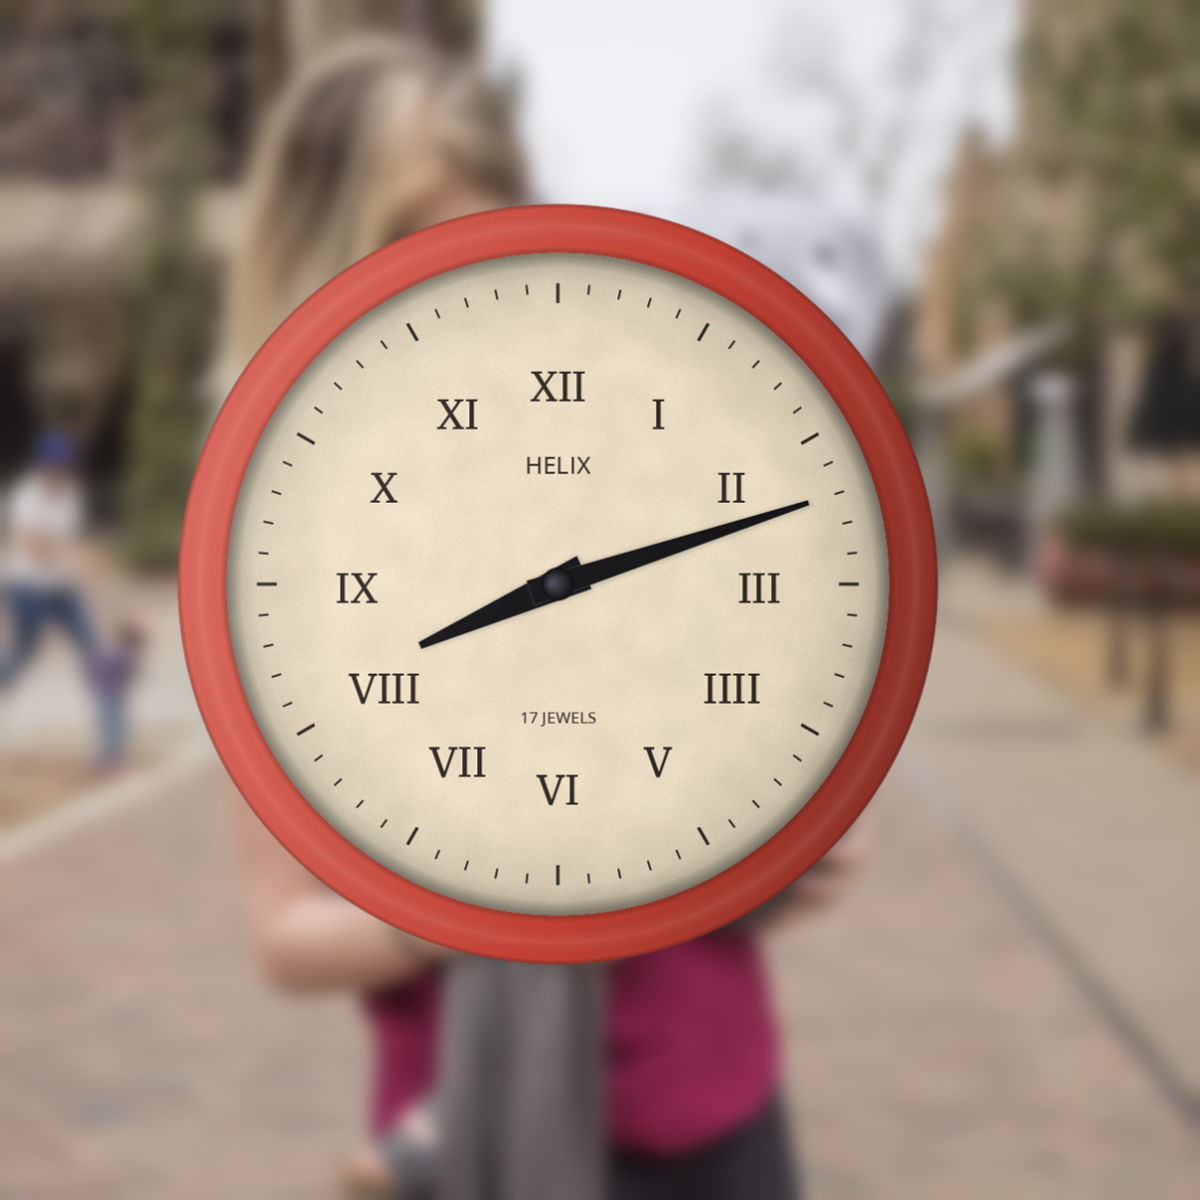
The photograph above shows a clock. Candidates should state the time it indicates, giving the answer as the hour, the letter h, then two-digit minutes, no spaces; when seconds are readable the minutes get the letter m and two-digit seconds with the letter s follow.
8h12
